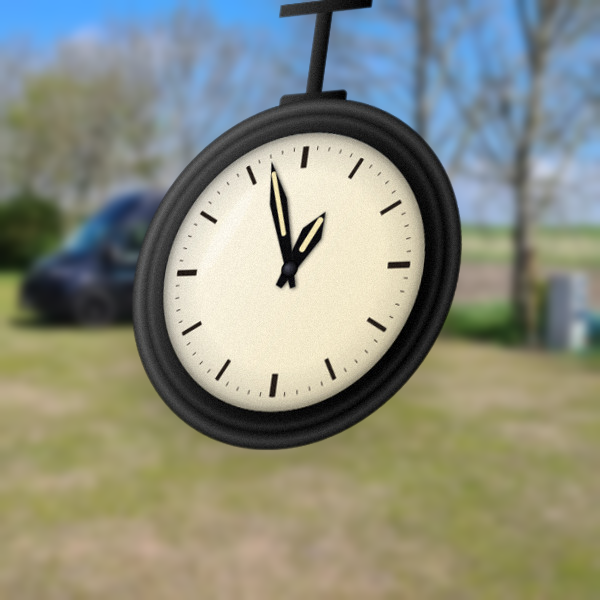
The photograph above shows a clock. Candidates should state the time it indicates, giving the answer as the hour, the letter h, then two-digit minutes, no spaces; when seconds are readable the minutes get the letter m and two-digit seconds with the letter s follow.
12h57
